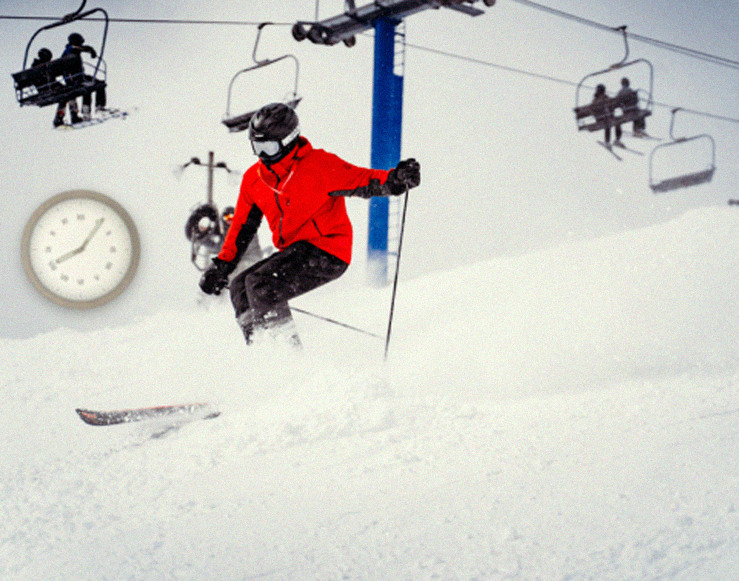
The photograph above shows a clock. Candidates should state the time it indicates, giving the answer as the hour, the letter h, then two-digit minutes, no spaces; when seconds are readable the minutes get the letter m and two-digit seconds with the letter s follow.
8h06
